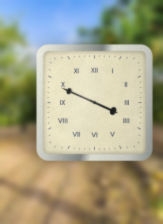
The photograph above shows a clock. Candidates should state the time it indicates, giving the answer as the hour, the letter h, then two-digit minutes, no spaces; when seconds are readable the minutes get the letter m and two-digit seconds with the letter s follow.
3h49
